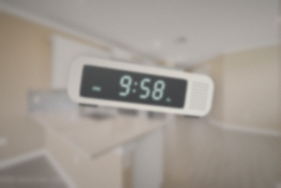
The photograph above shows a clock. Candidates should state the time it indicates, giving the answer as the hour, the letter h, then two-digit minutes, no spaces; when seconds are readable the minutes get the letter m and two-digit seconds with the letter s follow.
9h58
